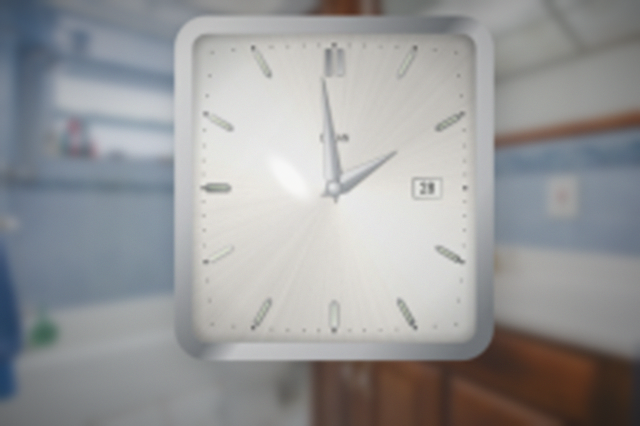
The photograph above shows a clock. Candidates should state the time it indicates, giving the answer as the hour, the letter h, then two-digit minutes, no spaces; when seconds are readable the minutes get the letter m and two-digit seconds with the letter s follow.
1h59
